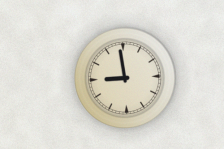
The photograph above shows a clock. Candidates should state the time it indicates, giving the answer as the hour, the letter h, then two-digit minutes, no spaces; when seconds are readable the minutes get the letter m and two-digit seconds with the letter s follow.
8h59
